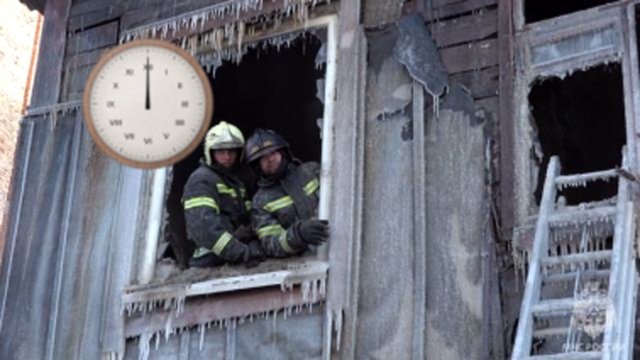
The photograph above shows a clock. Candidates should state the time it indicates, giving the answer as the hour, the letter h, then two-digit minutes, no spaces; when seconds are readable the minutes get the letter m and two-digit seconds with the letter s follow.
12h00
